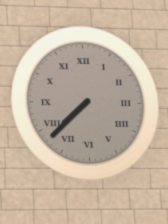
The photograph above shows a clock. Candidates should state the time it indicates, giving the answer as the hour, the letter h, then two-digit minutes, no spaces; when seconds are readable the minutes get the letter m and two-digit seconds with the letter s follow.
7h38
